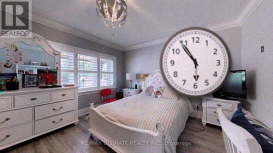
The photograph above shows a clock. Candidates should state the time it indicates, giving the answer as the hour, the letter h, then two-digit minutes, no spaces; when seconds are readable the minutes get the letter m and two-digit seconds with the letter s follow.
5h54
